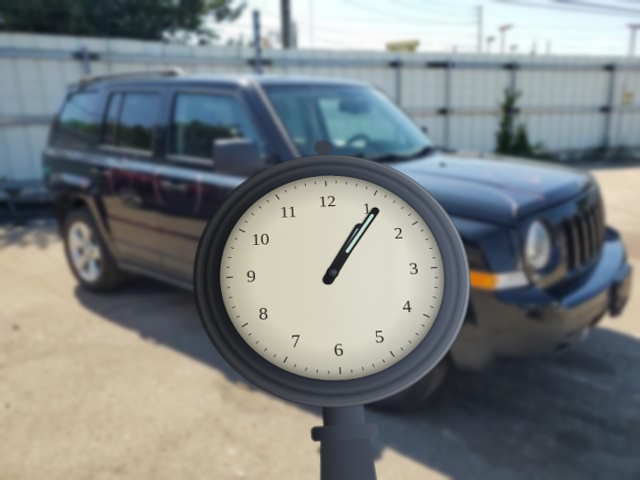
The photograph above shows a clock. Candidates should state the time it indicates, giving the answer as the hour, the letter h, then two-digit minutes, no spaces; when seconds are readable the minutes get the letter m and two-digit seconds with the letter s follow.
1h06
